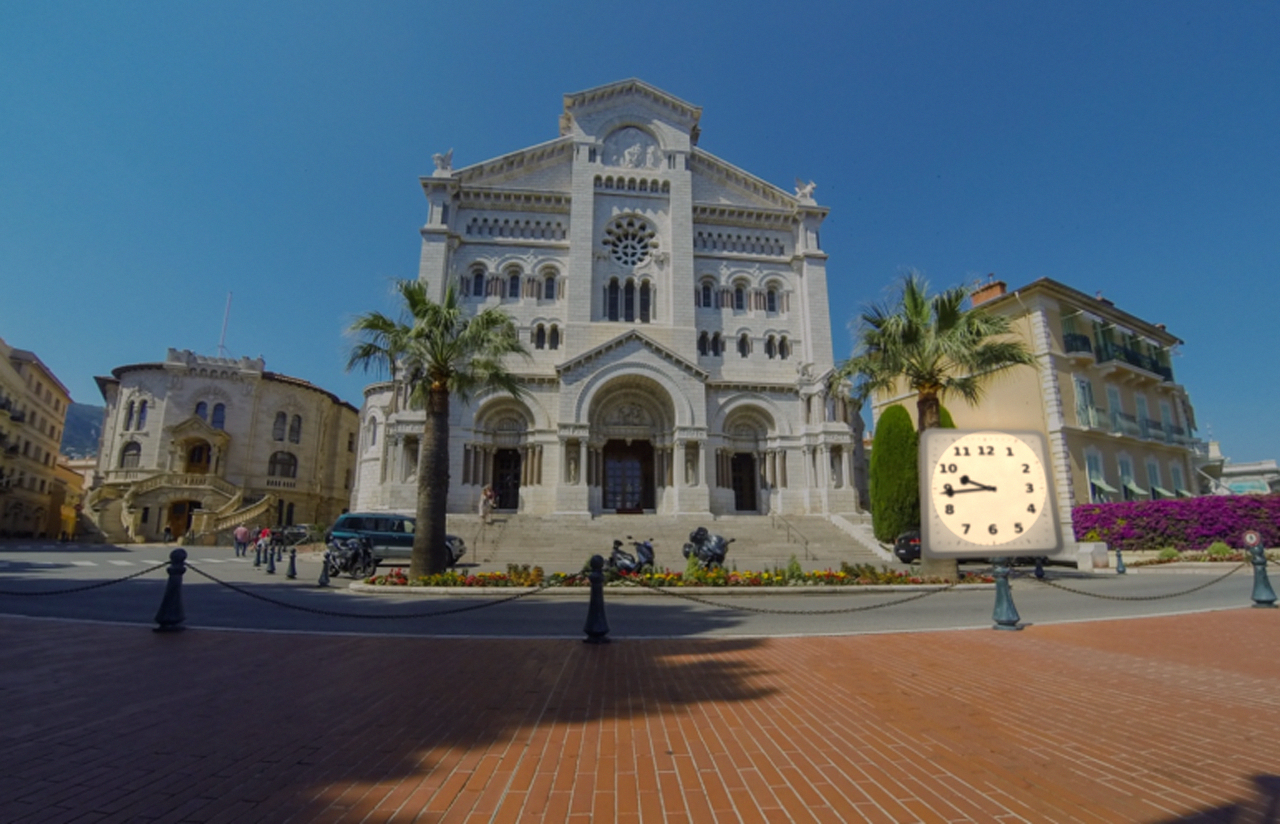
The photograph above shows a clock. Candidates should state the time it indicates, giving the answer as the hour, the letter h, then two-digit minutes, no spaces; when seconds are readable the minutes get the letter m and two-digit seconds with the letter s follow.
9h44
